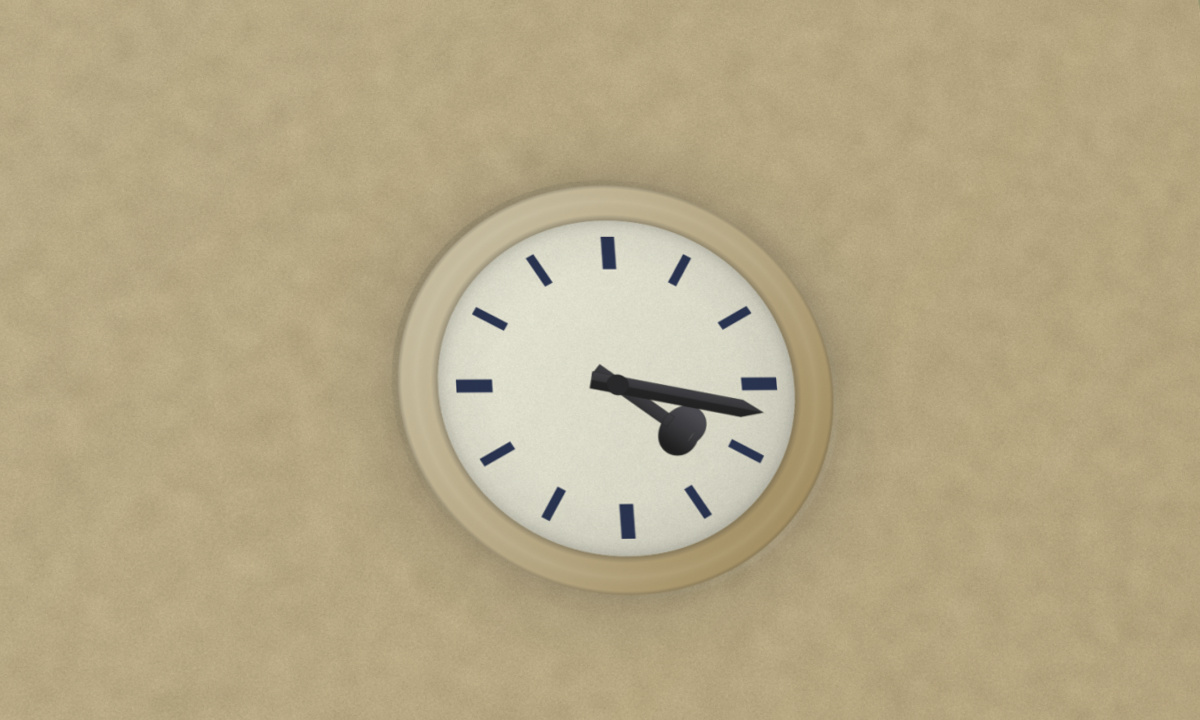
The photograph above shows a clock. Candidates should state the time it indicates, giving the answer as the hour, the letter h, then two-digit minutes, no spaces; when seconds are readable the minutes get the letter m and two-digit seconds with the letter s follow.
4h17
